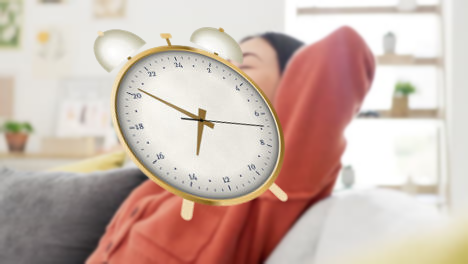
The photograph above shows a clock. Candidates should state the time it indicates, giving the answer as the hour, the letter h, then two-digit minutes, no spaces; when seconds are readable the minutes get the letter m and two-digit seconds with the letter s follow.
13h51m17s
